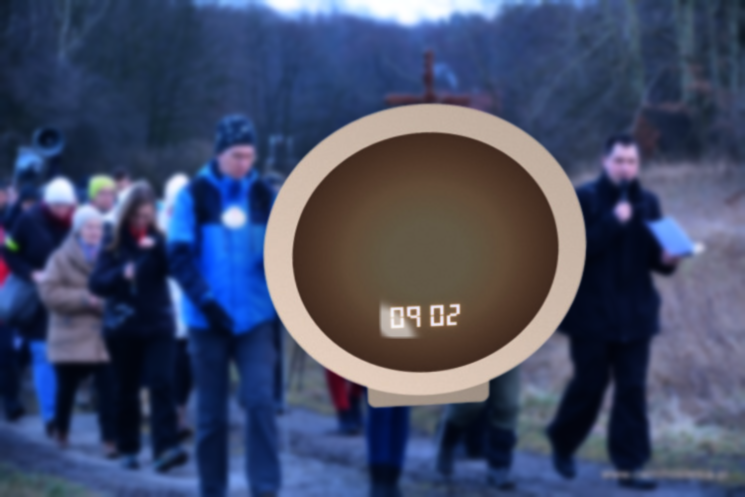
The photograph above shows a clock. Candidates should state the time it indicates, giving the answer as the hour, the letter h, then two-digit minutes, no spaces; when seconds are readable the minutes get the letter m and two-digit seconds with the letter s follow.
9h02
